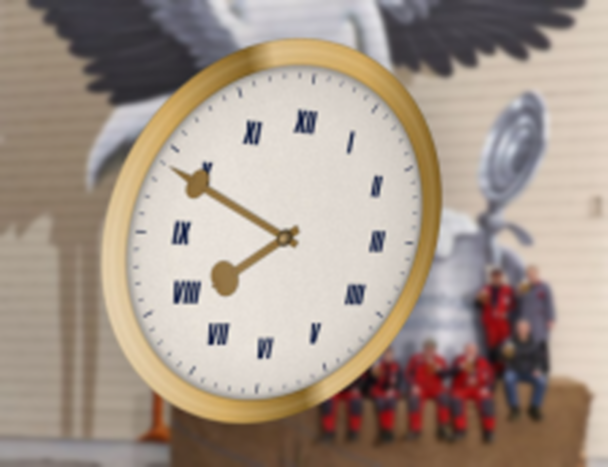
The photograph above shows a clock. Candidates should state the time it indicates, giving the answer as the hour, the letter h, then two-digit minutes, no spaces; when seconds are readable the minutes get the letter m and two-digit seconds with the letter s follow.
7h49
